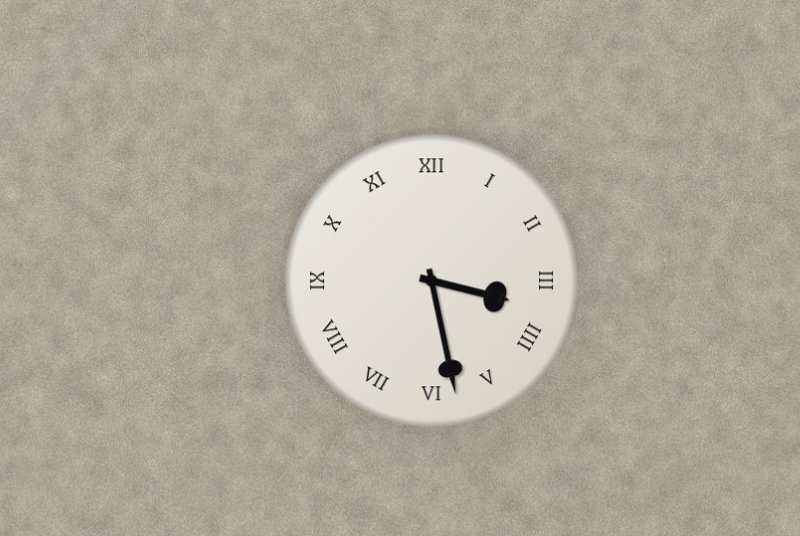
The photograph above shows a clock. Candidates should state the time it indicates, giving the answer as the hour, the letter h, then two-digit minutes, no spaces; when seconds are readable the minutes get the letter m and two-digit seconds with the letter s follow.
3h28
